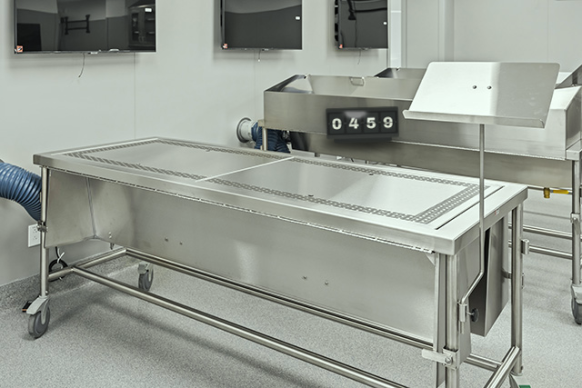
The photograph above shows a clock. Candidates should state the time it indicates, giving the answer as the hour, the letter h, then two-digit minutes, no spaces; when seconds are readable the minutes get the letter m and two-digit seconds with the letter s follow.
4h59
